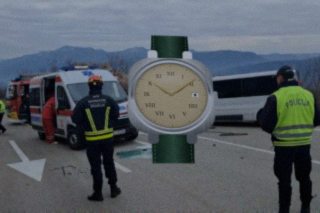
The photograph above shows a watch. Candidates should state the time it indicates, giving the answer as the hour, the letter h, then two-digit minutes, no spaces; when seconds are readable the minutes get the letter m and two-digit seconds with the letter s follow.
10h09
